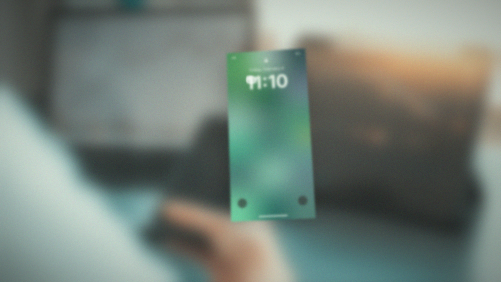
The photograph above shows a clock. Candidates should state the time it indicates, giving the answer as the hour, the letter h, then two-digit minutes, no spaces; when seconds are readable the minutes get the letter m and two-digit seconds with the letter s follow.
11h10
